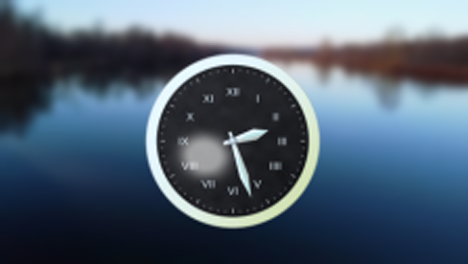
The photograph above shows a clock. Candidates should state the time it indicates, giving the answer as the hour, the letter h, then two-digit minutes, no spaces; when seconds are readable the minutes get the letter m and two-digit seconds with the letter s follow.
2h27
